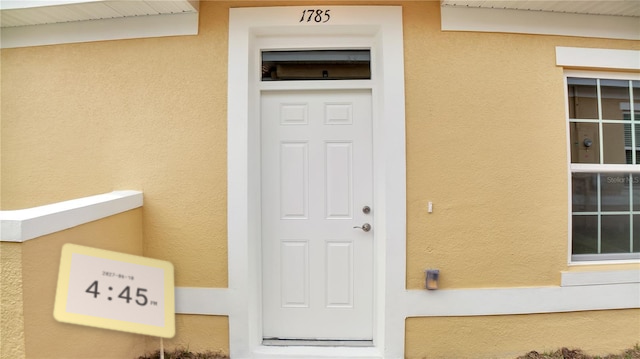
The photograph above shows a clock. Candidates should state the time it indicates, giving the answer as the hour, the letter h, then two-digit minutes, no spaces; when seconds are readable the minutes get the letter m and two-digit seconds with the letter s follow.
4h45
